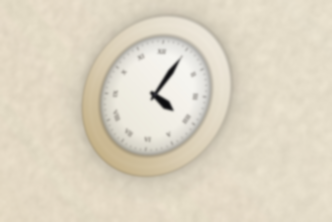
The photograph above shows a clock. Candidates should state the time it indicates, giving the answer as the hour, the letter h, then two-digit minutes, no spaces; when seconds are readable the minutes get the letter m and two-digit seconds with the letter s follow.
4h05
